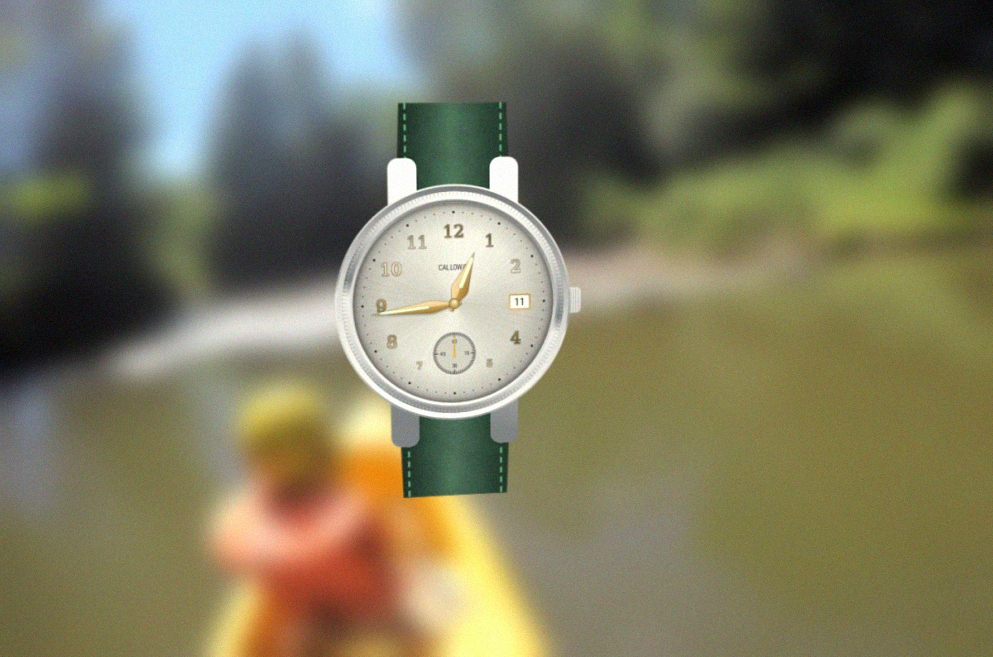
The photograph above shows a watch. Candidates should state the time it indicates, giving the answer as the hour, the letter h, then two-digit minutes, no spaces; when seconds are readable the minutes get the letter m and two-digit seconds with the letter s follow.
12h44
